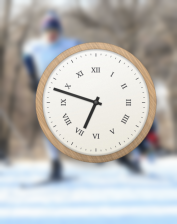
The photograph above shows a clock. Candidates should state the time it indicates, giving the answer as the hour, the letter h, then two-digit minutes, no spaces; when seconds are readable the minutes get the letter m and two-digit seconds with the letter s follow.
6h48
